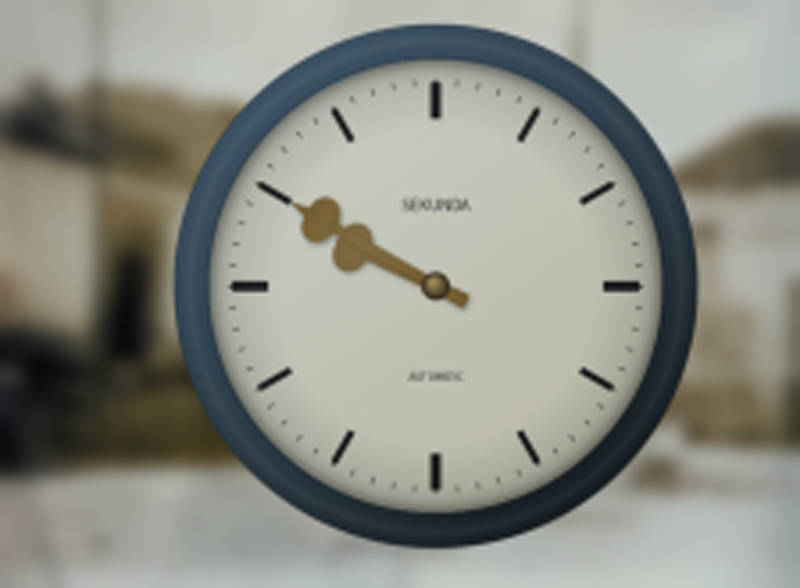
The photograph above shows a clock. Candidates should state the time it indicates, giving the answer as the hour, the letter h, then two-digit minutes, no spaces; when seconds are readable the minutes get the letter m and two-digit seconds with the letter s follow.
9h50
